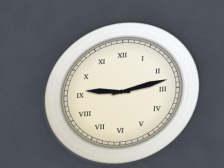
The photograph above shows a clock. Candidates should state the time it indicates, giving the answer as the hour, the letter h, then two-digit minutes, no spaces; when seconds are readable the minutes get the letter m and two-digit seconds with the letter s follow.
9h13
